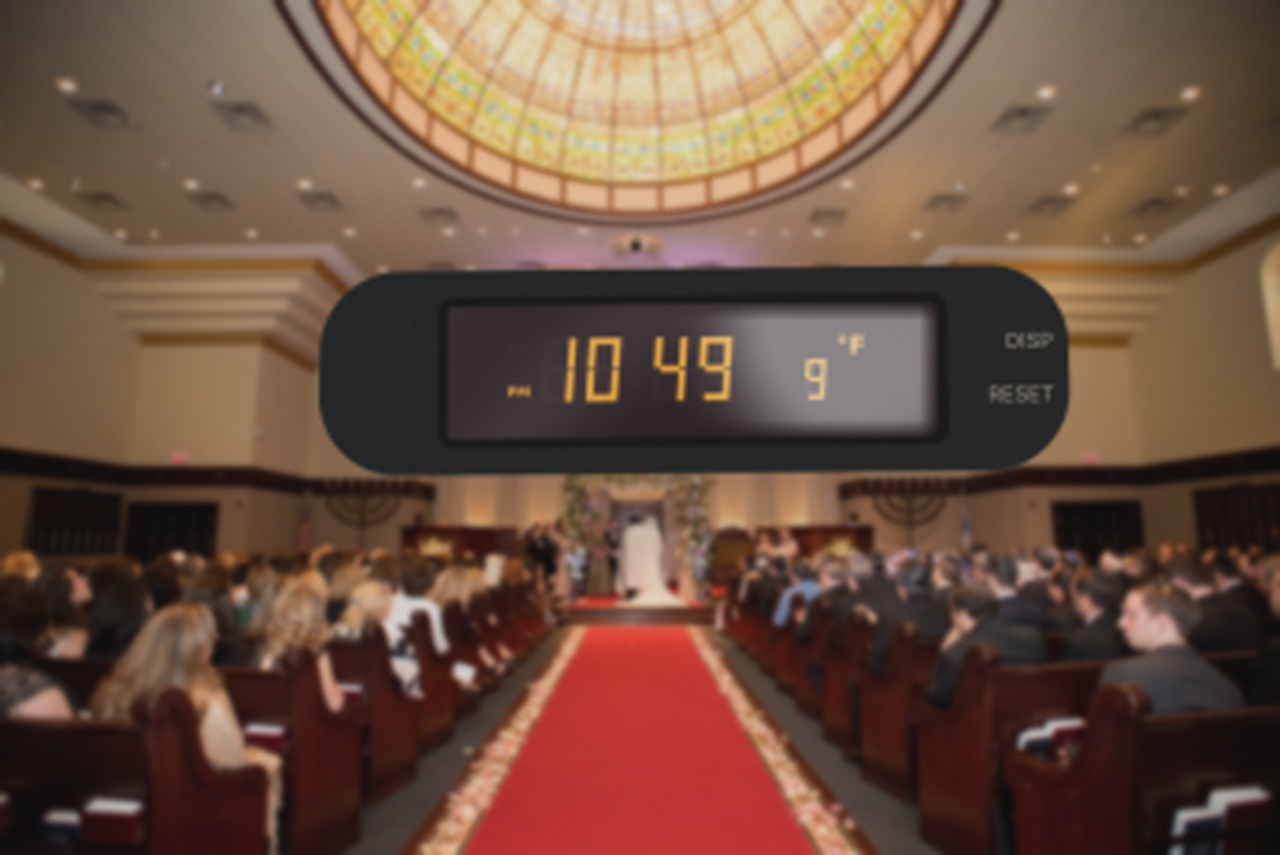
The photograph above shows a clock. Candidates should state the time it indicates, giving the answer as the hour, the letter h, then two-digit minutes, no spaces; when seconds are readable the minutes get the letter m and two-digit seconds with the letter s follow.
10h49
